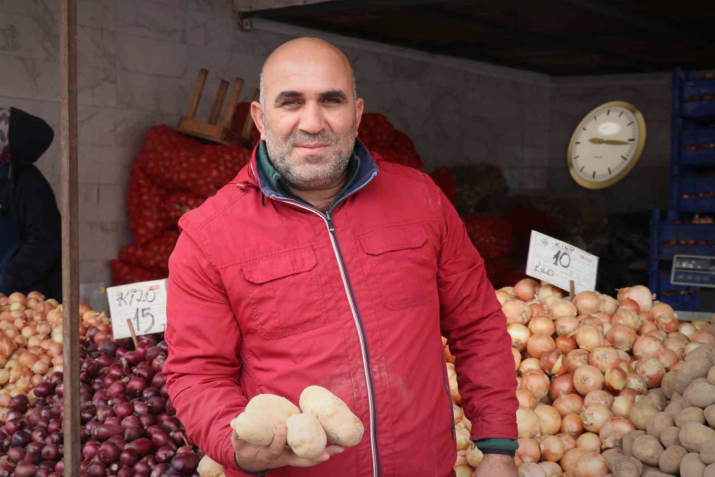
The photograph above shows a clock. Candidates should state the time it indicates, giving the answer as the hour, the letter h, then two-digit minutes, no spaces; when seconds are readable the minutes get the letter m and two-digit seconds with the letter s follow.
9h16
